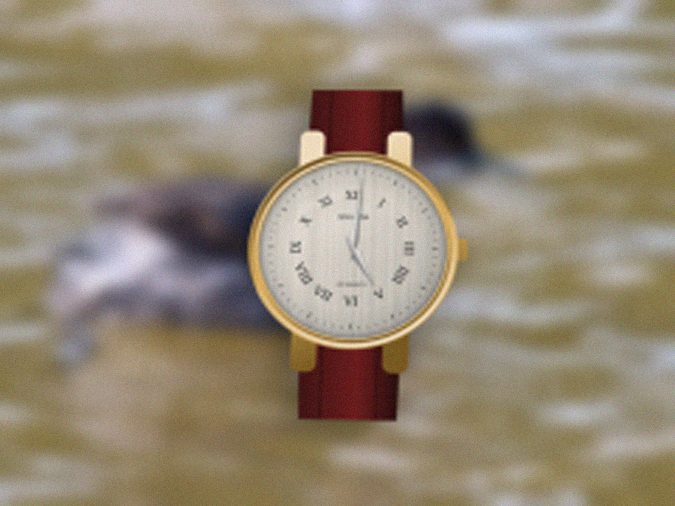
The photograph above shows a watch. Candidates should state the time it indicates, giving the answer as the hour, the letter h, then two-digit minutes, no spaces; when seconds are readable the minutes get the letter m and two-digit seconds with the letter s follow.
5h01
